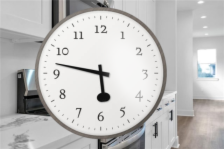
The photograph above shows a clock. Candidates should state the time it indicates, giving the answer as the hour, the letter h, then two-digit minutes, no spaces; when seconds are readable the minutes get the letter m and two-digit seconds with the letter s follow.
5h47
